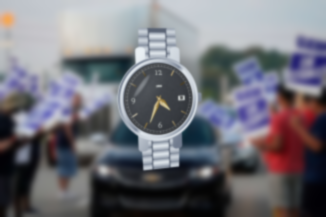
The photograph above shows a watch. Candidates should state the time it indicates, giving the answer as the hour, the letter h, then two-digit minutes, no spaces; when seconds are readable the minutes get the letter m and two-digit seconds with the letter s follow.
4h34
